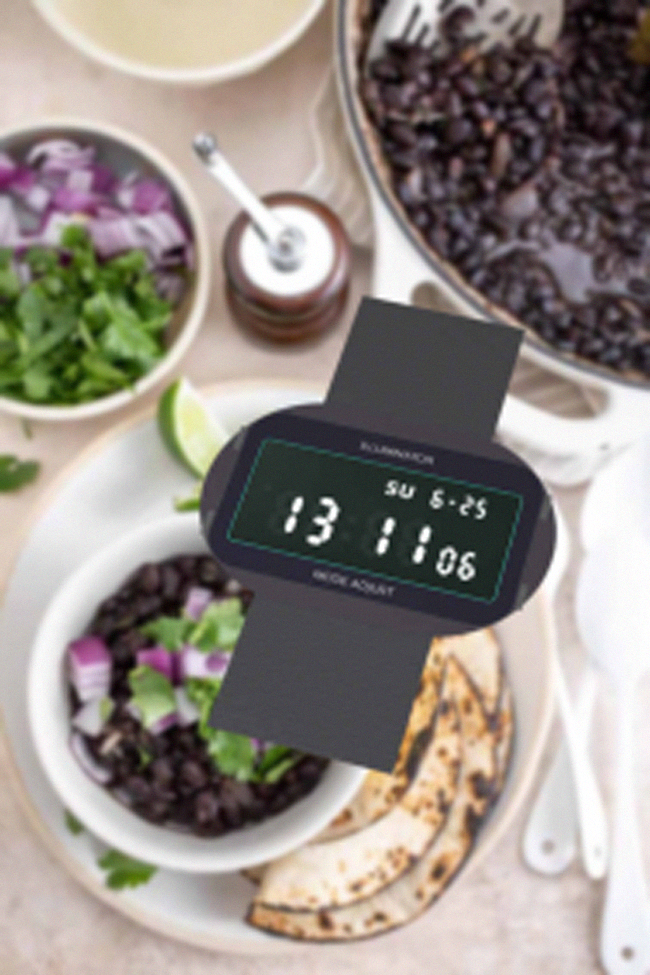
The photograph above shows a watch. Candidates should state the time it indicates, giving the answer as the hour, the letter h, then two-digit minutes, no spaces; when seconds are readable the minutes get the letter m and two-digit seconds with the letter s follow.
13h11m06s
